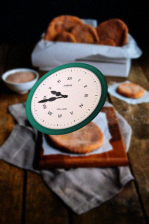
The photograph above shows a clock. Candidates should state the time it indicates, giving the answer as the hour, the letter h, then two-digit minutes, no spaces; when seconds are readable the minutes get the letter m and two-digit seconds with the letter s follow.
9h43
